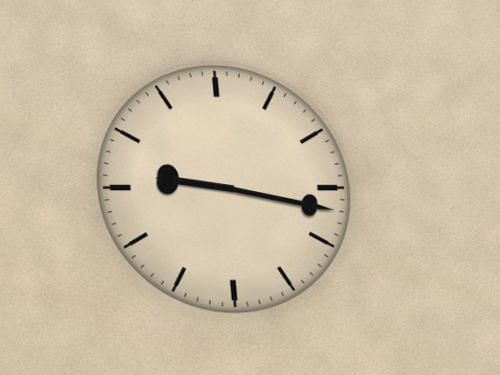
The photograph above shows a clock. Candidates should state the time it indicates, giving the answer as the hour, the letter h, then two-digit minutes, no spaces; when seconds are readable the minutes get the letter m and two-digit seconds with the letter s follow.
9h17
